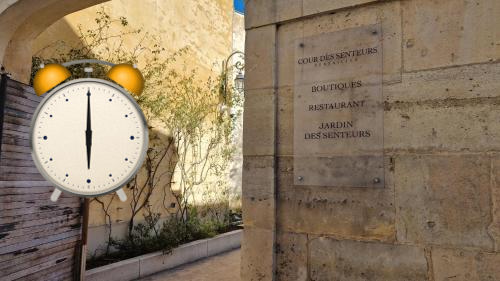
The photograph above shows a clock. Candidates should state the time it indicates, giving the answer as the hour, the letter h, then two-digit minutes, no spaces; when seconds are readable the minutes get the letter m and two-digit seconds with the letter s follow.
6h00
